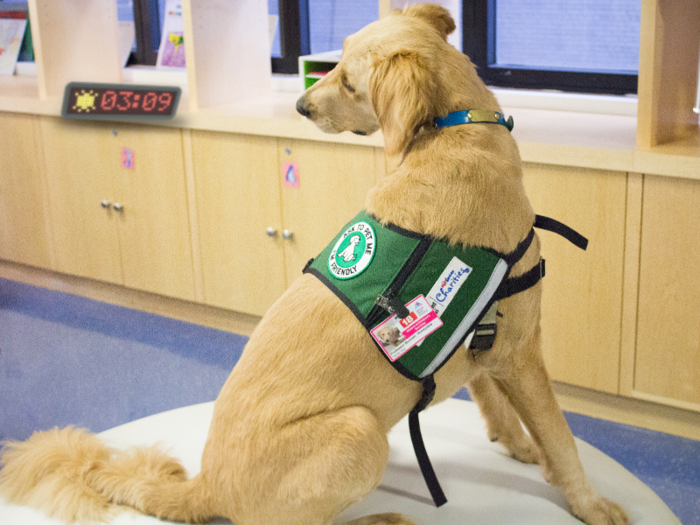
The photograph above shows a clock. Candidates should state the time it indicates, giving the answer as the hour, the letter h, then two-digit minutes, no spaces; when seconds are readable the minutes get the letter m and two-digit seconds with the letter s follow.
3h09
